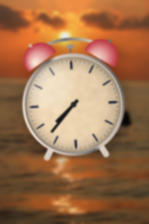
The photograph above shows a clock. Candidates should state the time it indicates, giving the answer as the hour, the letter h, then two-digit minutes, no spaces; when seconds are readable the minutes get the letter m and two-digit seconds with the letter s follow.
7h37
